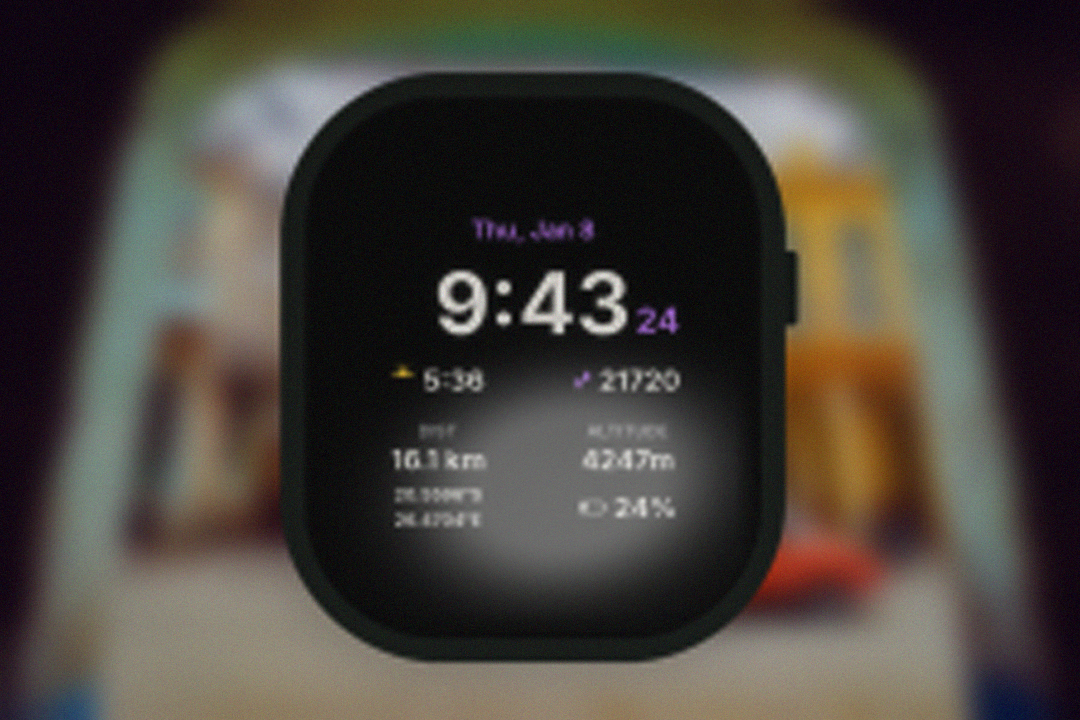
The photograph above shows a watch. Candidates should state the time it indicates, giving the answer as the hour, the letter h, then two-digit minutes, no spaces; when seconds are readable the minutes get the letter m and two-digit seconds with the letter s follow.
9h43m24s
